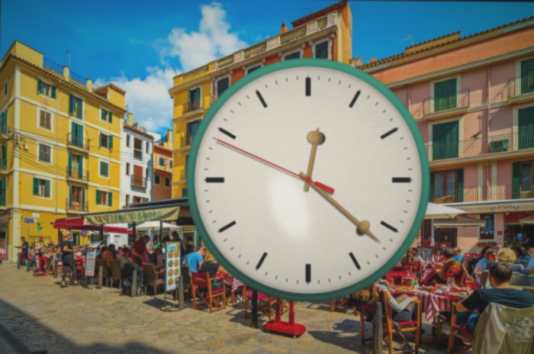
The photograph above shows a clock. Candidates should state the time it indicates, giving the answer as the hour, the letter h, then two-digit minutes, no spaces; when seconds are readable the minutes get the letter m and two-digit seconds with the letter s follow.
12h21m49s
